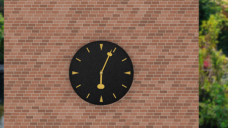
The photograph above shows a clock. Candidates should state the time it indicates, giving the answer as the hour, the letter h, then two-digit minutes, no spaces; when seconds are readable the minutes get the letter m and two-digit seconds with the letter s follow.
6h04
